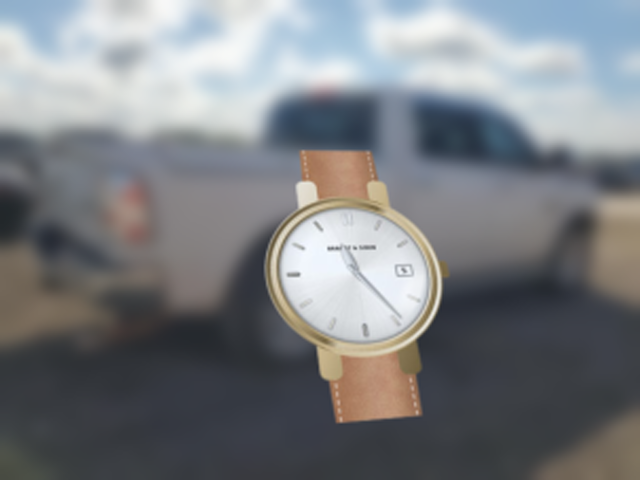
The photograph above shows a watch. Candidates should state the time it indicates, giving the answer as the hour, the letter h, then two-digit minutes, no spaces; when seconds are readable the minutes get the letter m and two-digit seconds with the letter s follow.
11h24
